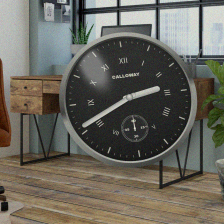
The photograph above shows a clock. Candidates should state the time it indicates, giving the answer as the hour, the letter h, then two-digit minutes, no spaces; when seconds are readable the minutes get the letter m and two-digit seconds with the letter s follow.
2h41
